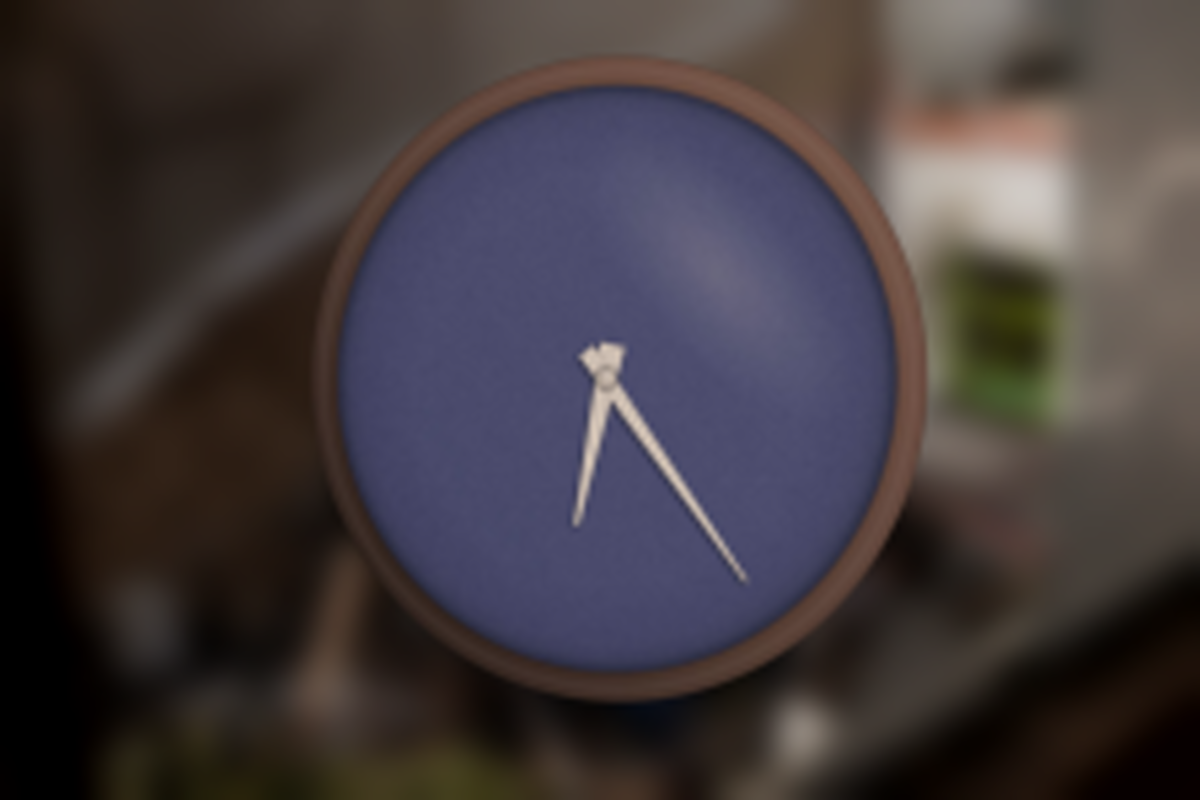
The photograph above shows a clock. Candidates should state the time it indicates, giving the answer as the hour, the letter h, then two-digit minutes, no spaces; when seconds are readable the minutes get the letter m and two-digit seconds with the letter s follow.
6h24
